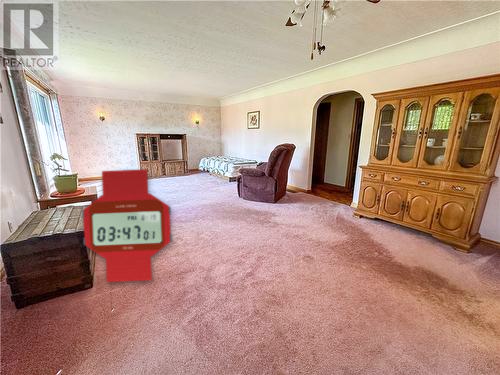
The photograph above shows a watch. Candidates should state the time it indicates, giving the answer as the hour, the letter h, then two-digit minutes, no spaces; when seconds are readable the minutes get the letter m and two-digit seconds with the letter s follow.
3h47
